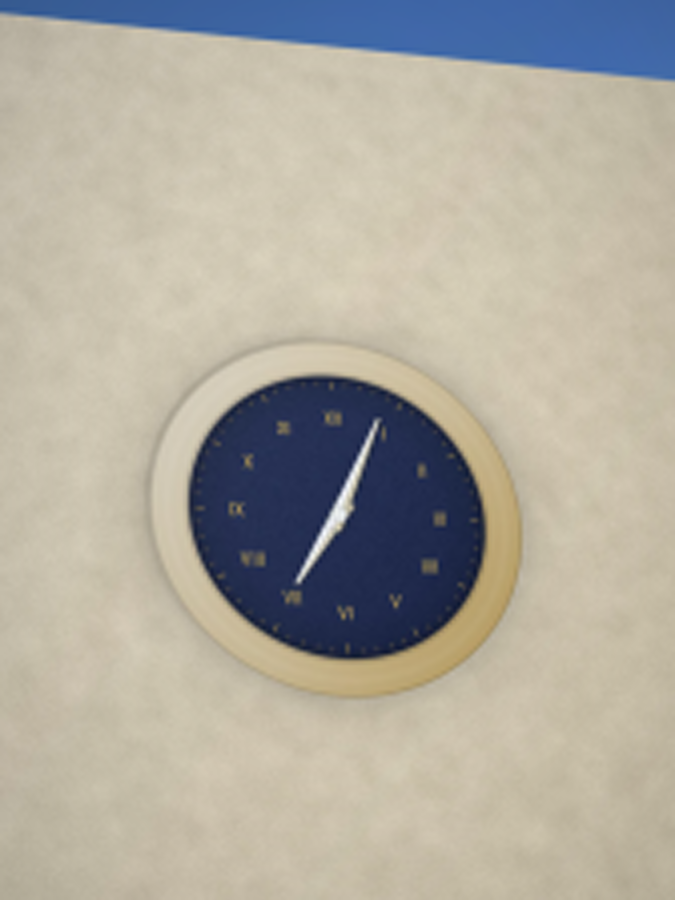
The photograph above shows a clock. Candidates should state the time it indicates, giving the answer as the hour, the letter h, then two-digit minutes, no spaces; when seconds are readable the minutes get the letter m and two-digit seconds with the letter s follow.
7h04
